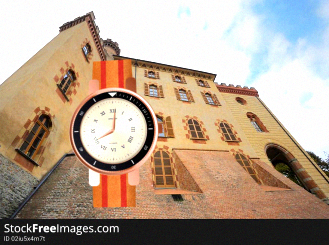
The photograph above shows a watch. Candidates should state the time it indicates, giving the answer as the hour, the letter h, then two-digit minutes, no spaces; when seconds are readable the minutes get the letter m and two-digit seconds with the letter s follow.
8h01
